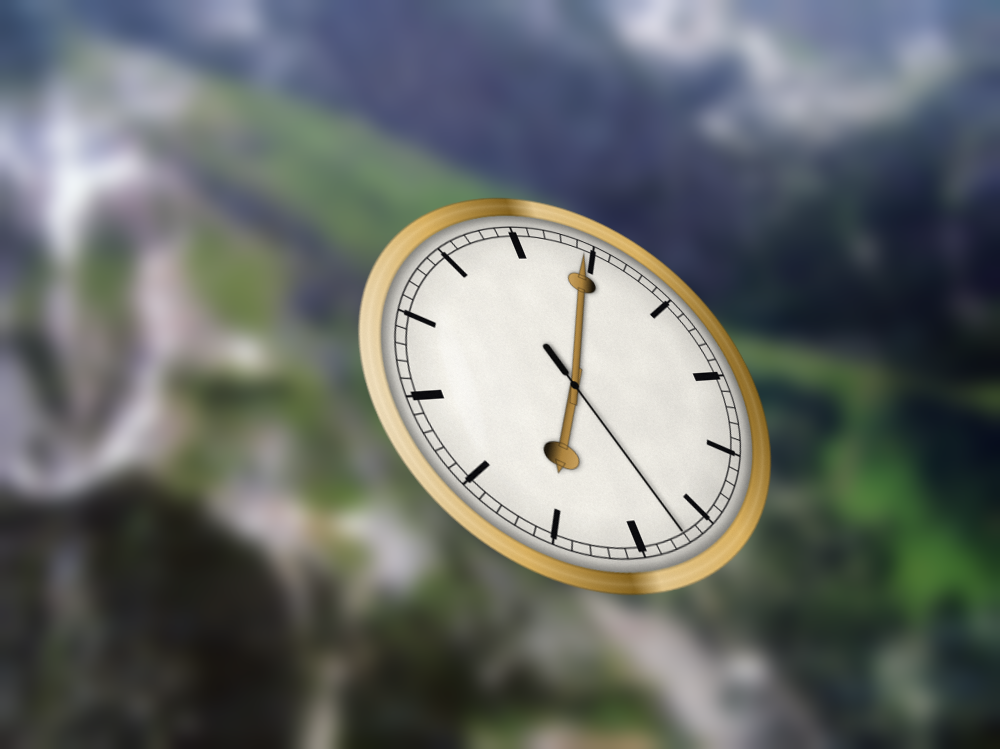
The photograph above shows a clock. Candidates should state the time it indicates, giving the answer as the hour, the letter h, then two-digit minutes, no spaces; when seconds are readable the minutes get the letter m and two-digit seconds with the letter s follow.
7h04m27s
